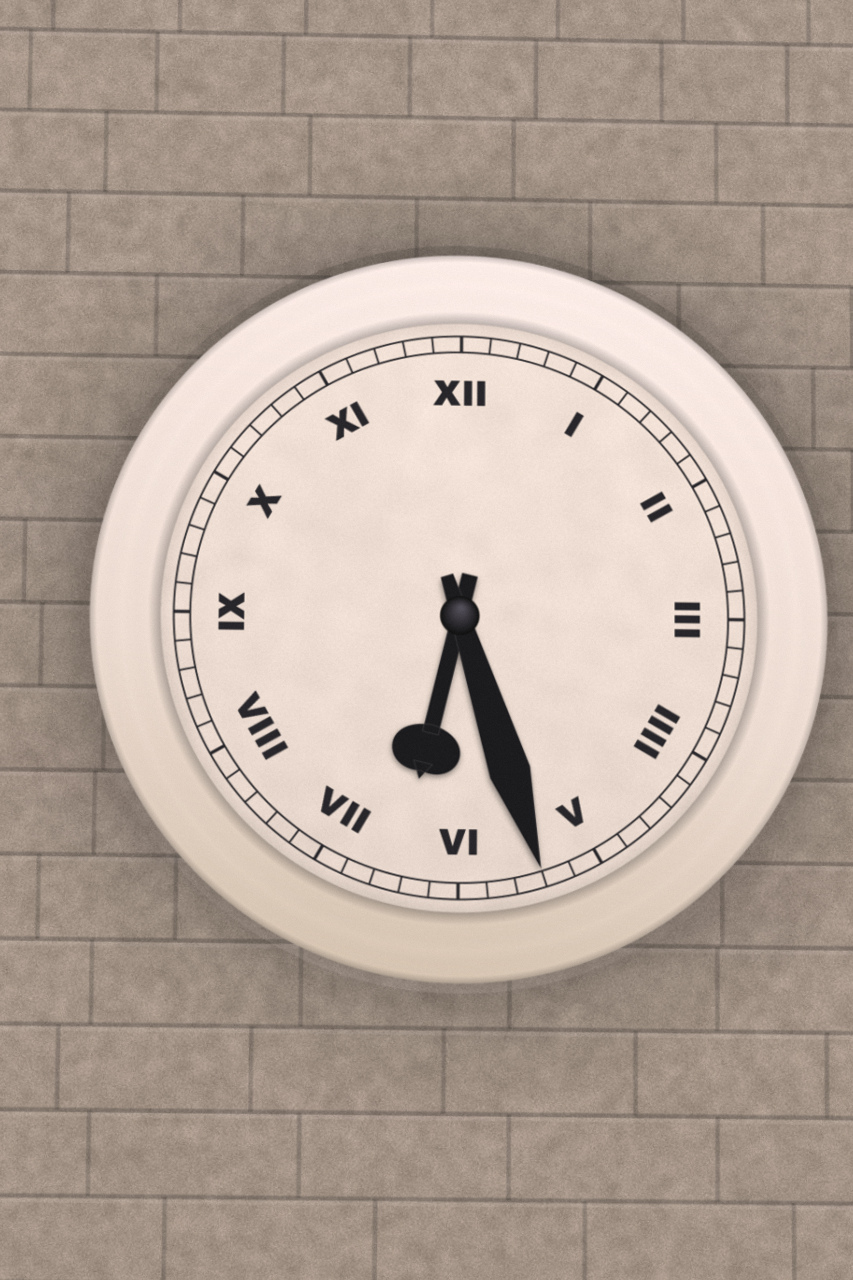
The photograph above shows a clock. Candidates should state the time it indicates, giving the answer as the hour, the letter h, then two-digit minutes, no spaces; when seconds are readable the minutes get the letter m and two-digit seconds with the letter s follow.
6h27
